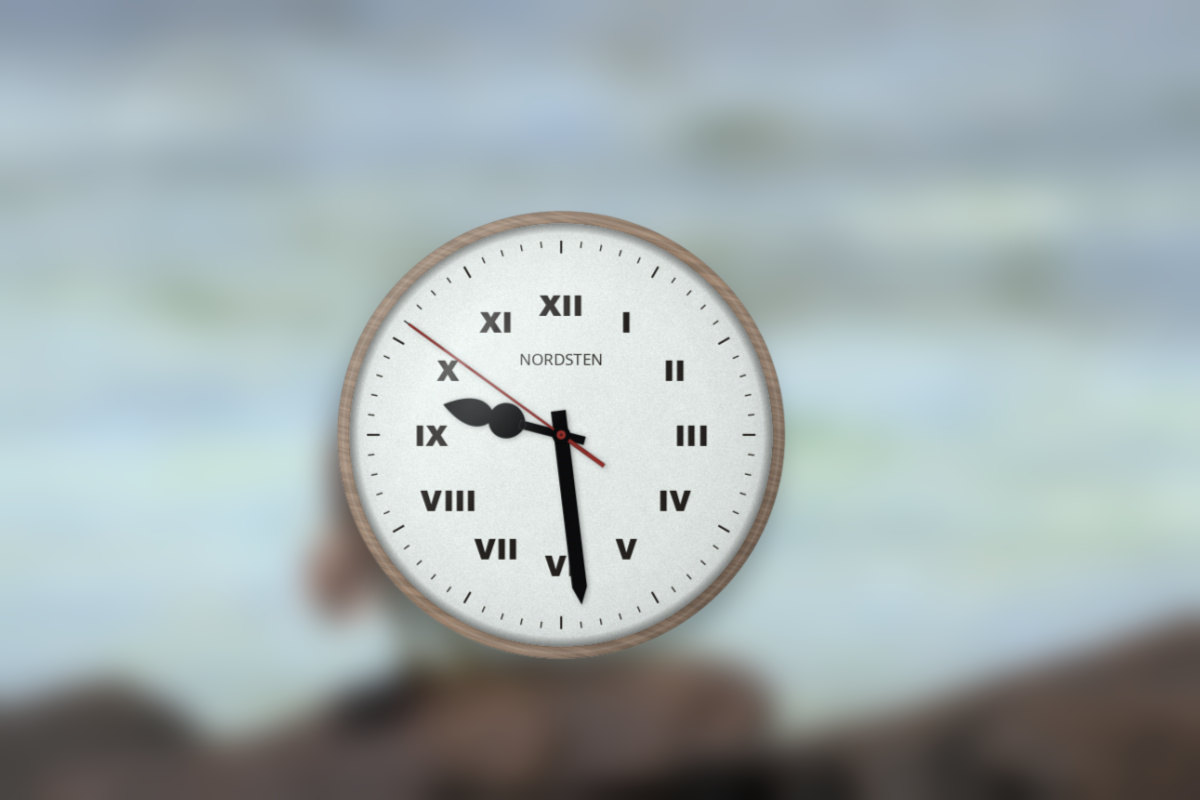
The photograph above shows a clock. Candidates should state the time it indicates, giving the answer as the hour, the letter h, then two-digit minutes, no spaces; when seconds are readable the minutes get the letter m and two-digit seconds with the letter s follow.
9h28m51s
